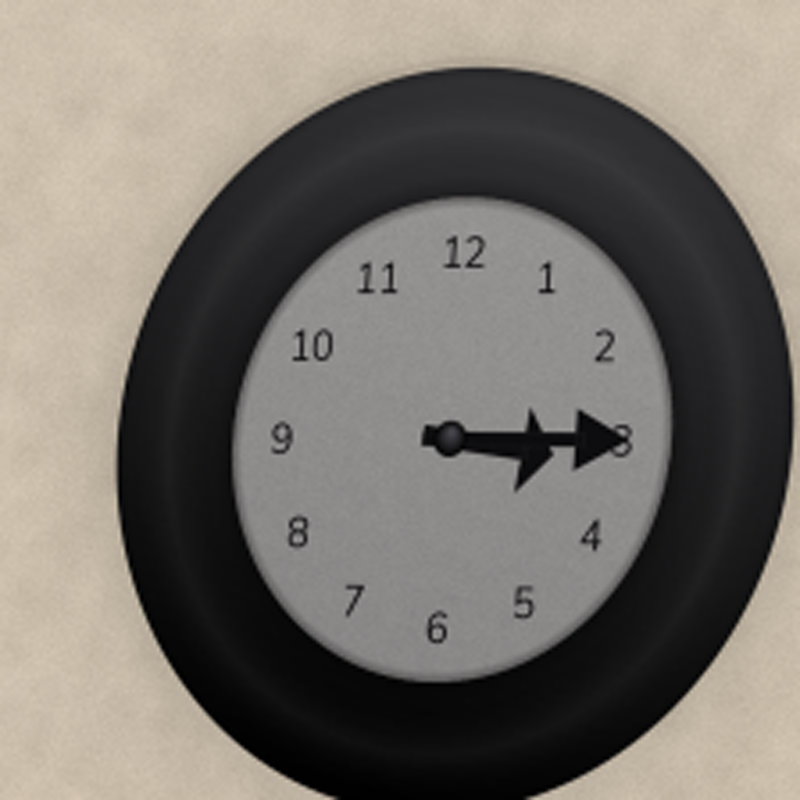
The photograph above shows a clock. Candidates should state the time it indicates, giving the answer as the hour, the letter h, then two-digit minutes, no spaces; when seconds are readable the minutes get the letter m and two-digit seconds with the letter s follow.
3h15
